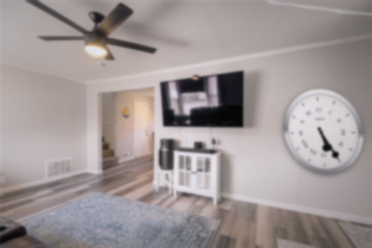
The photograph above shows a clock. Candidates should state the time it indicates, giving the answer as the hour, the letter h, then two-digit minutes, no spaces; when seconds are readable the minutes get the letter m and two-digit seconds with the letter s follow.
5h25
